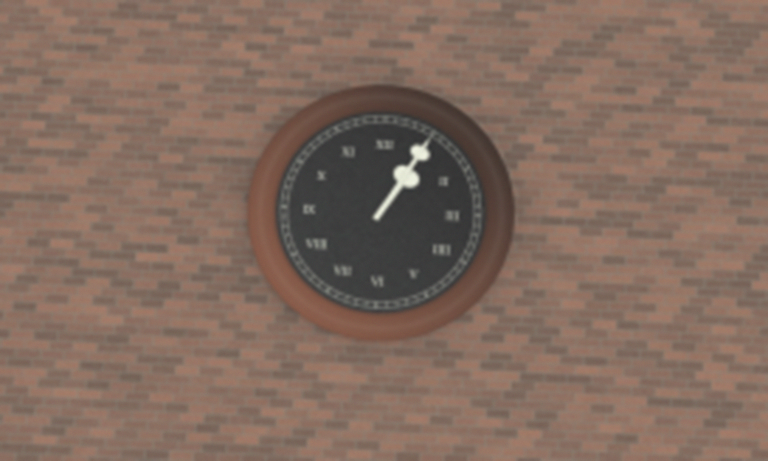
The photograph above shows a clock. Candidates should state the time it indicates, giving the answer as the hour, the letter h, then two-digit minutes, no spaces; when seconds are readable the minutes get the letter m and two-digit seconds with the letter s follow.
1h05
